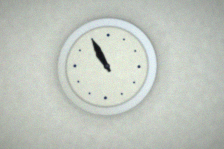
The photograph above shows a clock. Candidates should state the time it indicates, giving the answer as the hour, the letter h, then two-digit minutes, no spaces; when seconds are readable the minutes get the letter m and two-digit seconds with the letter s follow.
10h55
